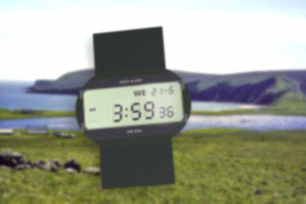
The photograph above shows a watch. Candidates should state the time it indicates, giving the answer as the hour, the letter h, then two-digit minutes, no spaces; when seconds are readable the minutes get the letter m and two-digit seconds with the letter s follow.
3h59m36s
